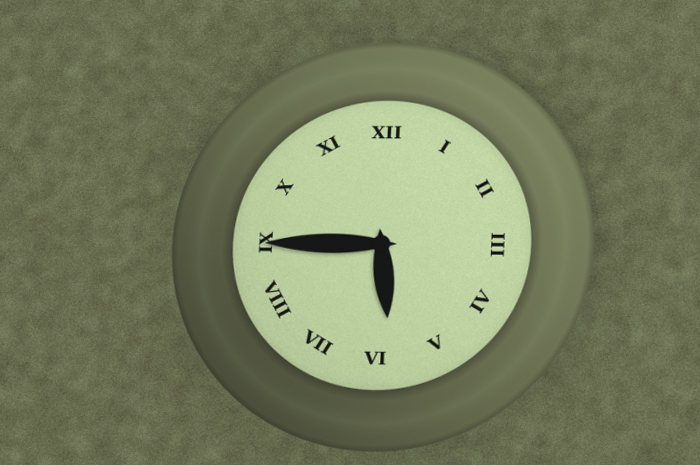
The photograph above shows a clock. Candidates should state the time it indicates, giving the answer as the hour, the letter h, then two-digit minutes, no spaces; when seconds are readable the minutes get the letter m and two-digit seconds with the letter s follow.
5h45
